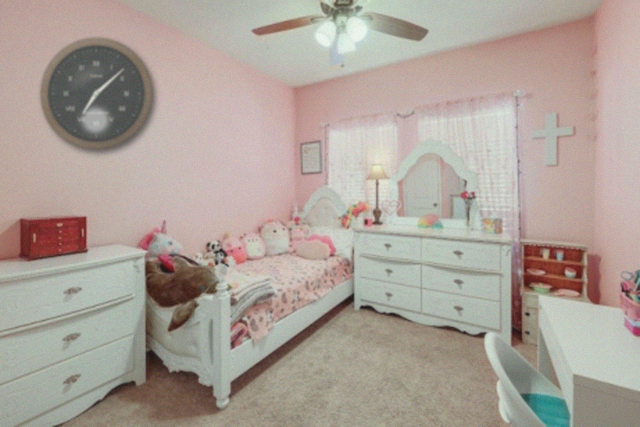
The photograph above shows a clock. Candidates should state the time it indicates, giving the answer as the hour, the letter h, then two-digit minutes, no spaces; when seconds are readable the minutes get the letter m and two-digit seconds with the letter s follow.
7h08
